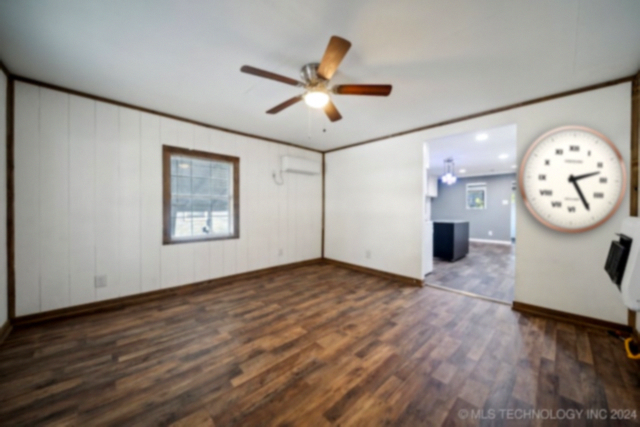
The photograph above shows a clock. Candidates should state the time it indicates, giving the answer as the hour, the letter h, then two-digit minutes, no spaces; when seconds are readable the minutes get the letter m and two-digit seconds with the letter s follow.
2h25
